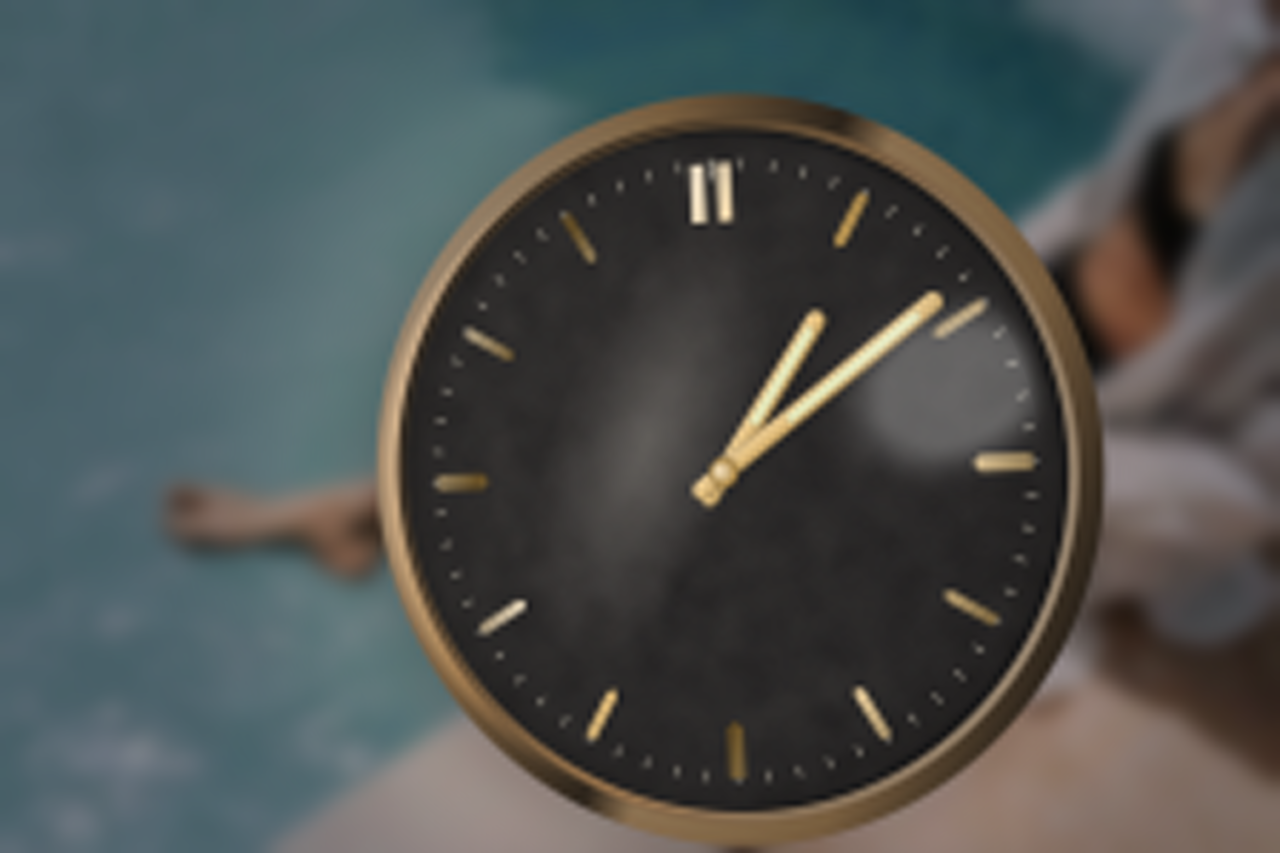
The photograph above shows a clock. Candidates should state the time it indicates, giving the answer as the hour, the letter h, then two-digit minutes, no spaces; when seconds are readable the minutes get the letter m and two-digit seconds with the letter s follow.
1h09
